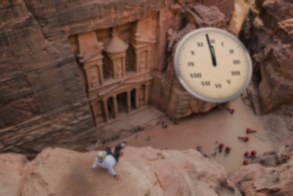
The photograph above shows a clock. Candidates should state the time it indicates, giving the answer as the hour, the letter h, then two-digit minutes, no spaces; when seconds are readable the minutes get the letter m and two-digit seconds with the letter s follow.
11h59
